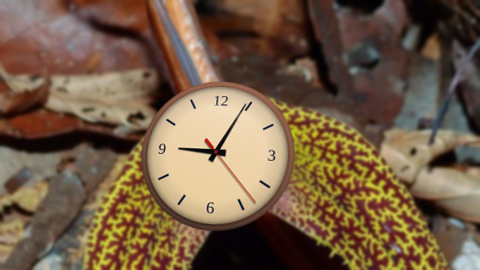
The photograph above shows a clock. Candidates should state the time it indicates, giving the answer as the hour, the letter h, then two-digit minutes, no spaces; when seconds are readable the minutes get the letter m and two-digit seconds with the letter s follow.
9h04m23s
